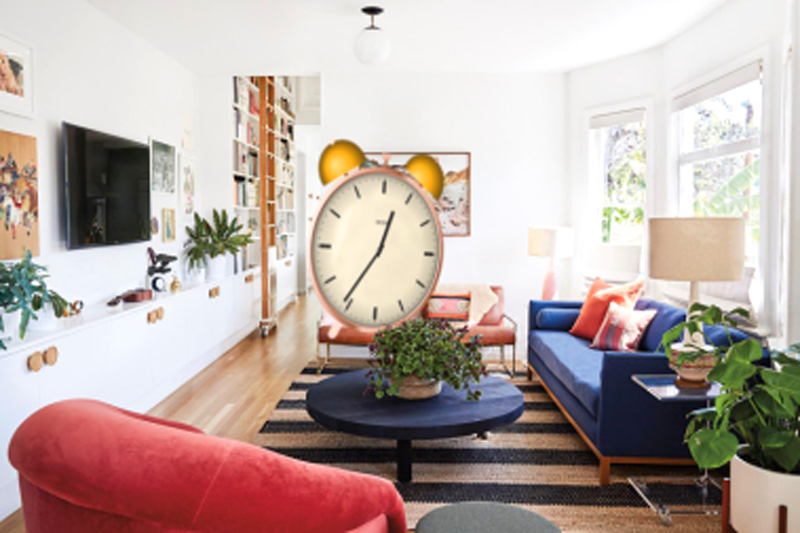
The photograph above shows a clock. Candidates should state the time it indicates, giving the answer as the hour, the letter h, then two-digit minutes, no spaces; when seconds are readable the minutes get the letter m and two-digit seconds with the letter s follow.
12h36
